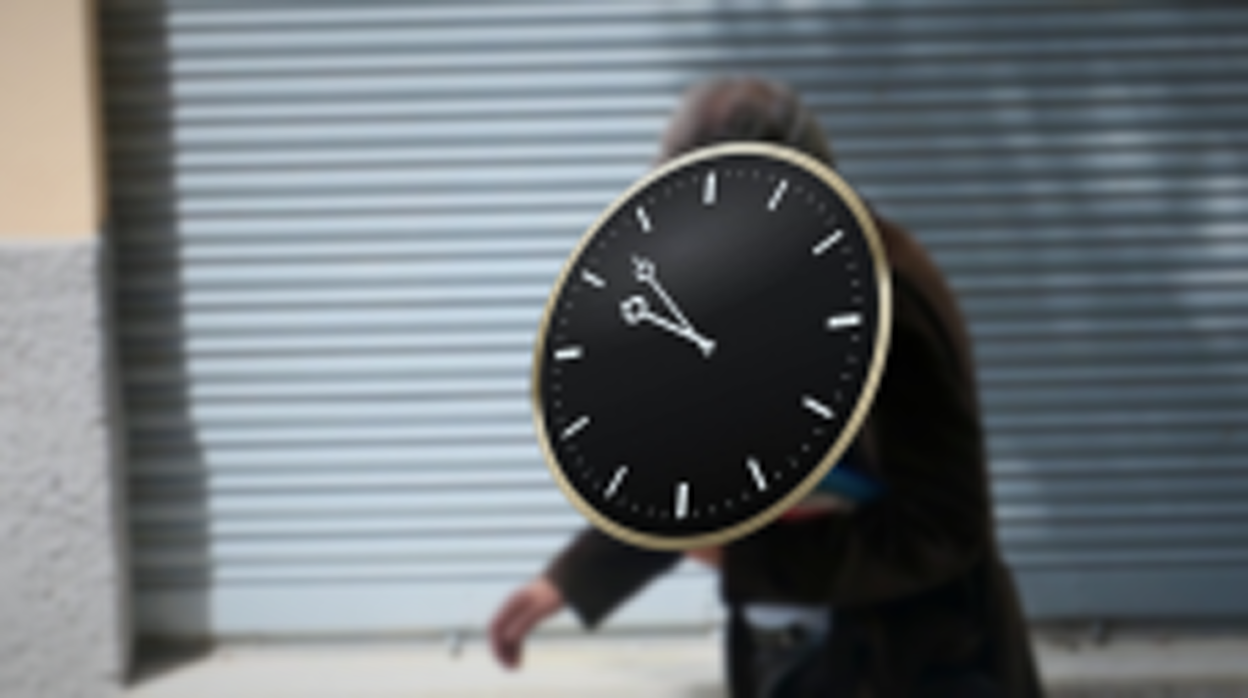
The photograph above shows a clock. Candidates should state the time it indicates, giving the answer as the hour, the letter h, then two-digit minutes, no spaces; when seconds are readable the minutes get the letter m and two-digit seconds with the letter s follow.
9h53
